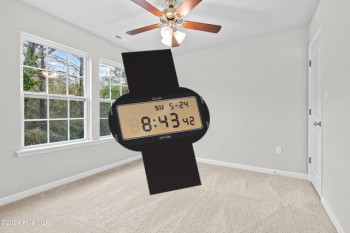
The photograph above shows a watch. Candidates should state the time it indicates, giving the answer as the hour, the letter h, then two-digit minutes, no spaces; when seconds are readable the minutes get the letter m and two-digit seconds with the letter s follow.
8h43m42s
